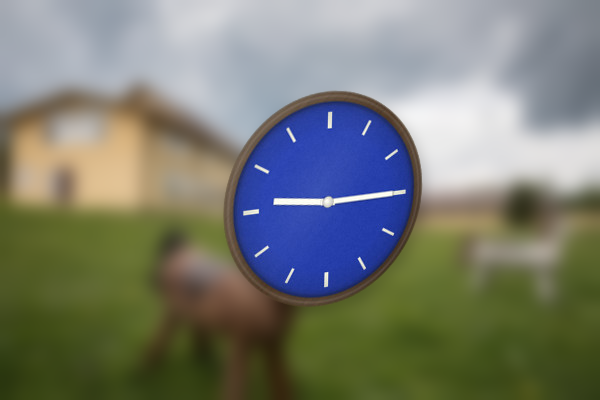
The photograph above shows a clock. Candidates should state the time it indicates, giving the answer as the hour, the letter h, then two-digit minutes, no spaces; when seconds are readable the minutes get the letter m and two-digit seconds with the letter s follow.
9h15
